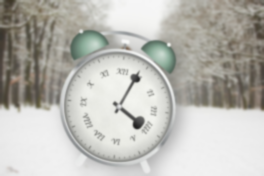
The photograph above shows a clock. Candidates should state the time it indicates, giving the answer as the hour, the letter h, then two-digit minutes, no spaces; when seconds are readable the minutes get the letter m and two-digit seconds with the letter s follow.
4h04
